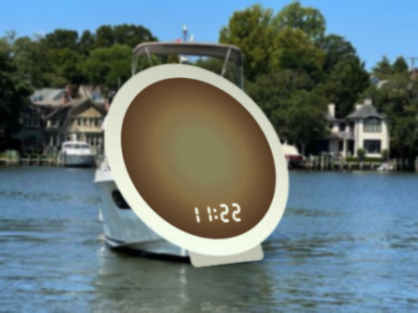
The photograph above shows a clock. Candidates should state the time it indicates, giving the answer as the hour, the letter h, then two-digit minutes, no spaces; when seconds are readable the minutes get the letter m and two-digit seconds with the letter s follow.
11h22
